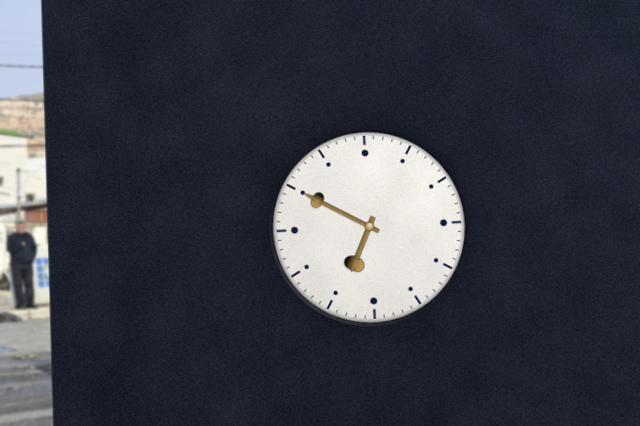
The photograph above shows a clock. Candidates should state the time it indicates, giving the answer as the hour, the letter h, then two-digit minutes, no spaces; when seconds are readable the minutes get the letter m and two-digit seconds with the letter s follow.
6h50
